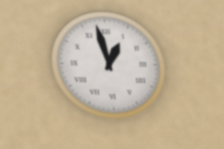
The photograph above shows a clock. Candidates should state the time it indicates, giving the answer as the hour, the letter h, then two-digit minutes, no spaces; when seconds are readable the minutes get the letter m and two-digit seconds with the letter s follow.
12h58
